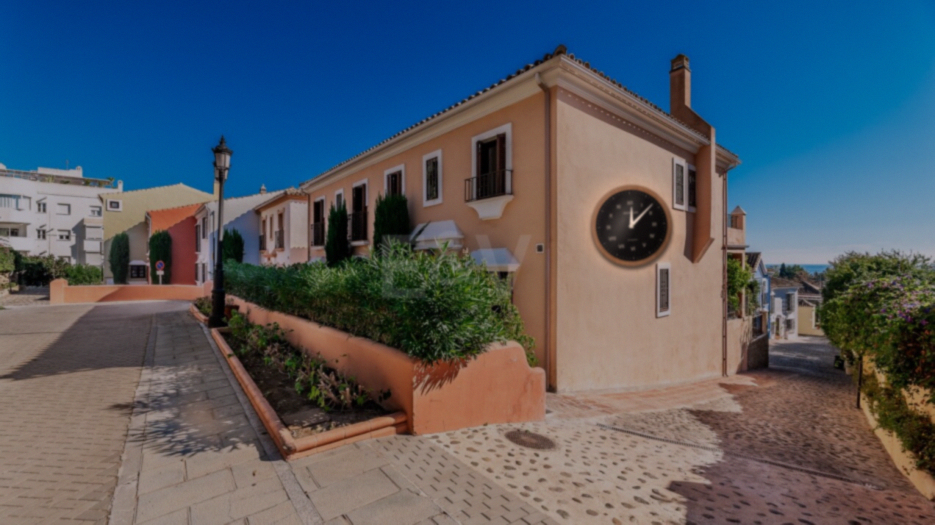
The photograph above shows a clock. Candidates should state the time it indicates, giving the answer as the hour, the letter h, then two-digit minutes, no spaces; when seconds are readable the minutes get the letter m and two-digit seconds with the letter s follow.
12h08
